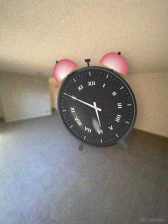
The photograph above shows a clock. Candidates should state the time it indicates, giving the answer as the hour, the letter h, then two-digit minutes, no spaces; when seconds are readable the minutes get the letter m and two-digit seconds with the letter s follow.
5h50
